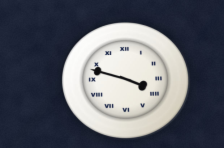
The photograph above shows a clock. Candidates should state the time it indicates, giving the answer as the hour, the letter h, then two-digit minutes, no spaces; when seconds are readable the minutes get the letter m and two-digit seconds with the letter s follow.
3h48
